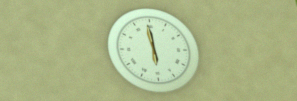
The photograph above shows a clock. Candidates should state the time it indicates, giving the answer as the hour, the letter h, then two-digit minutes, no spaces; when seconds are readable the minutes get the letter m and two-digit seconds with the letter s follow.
5h59
